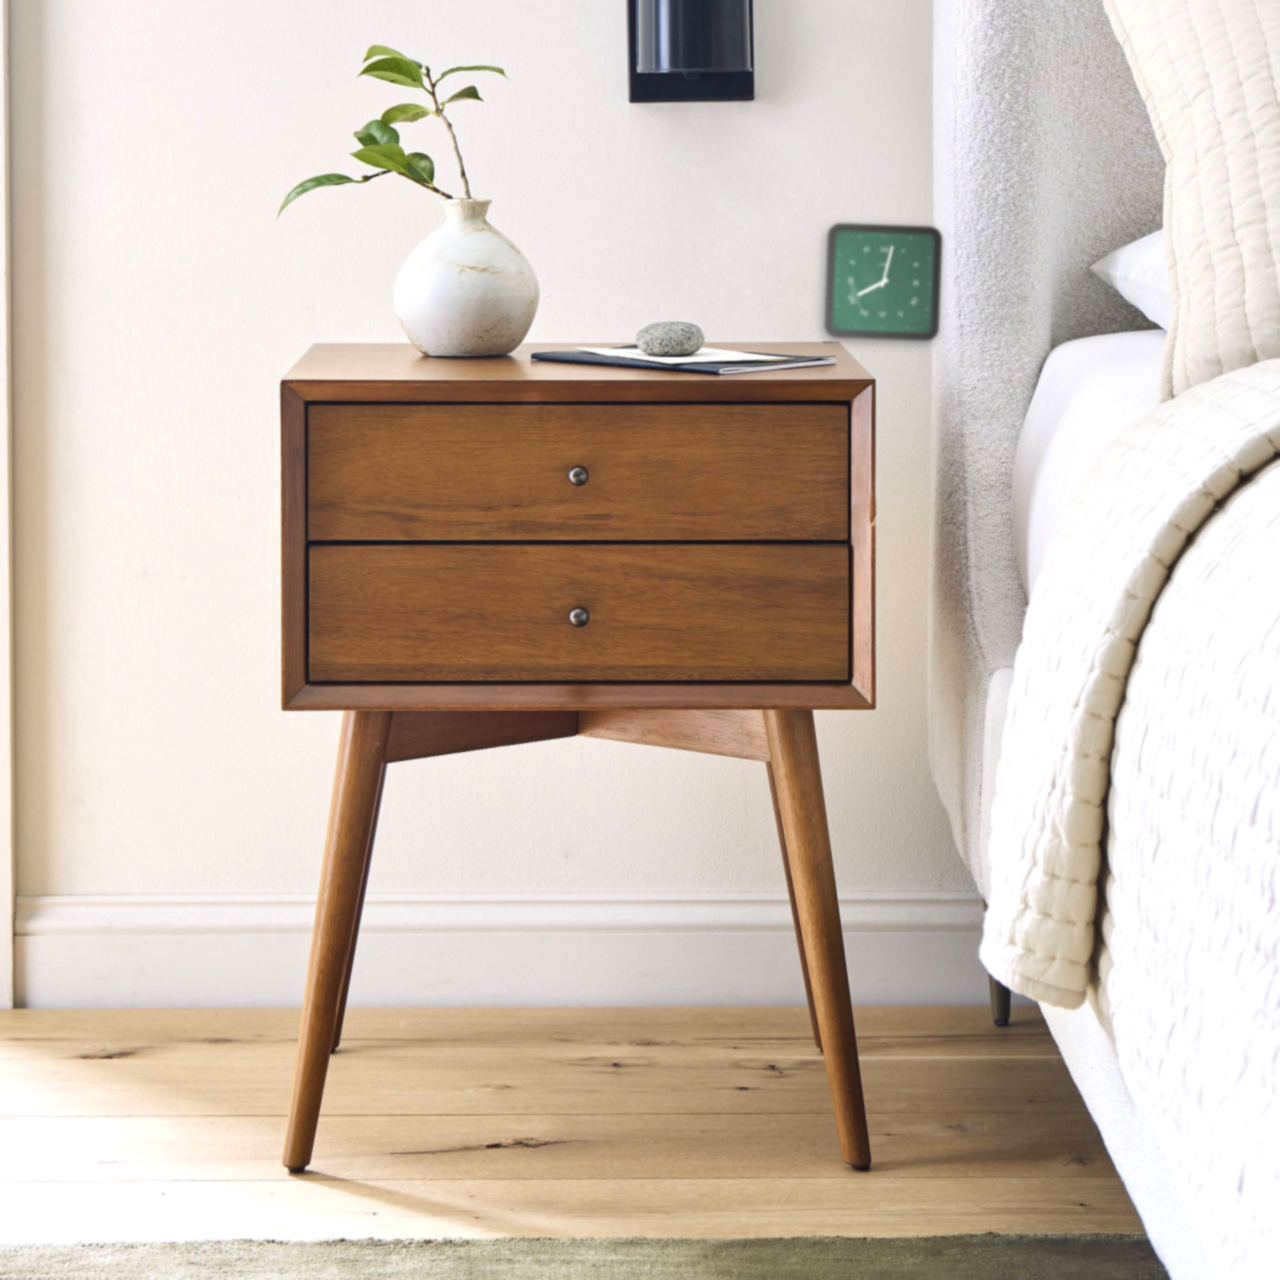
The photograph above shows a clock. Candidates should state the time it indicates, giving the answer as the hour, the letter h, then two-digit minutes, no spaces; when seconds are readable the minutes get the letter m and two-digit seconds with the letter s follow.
8h02
